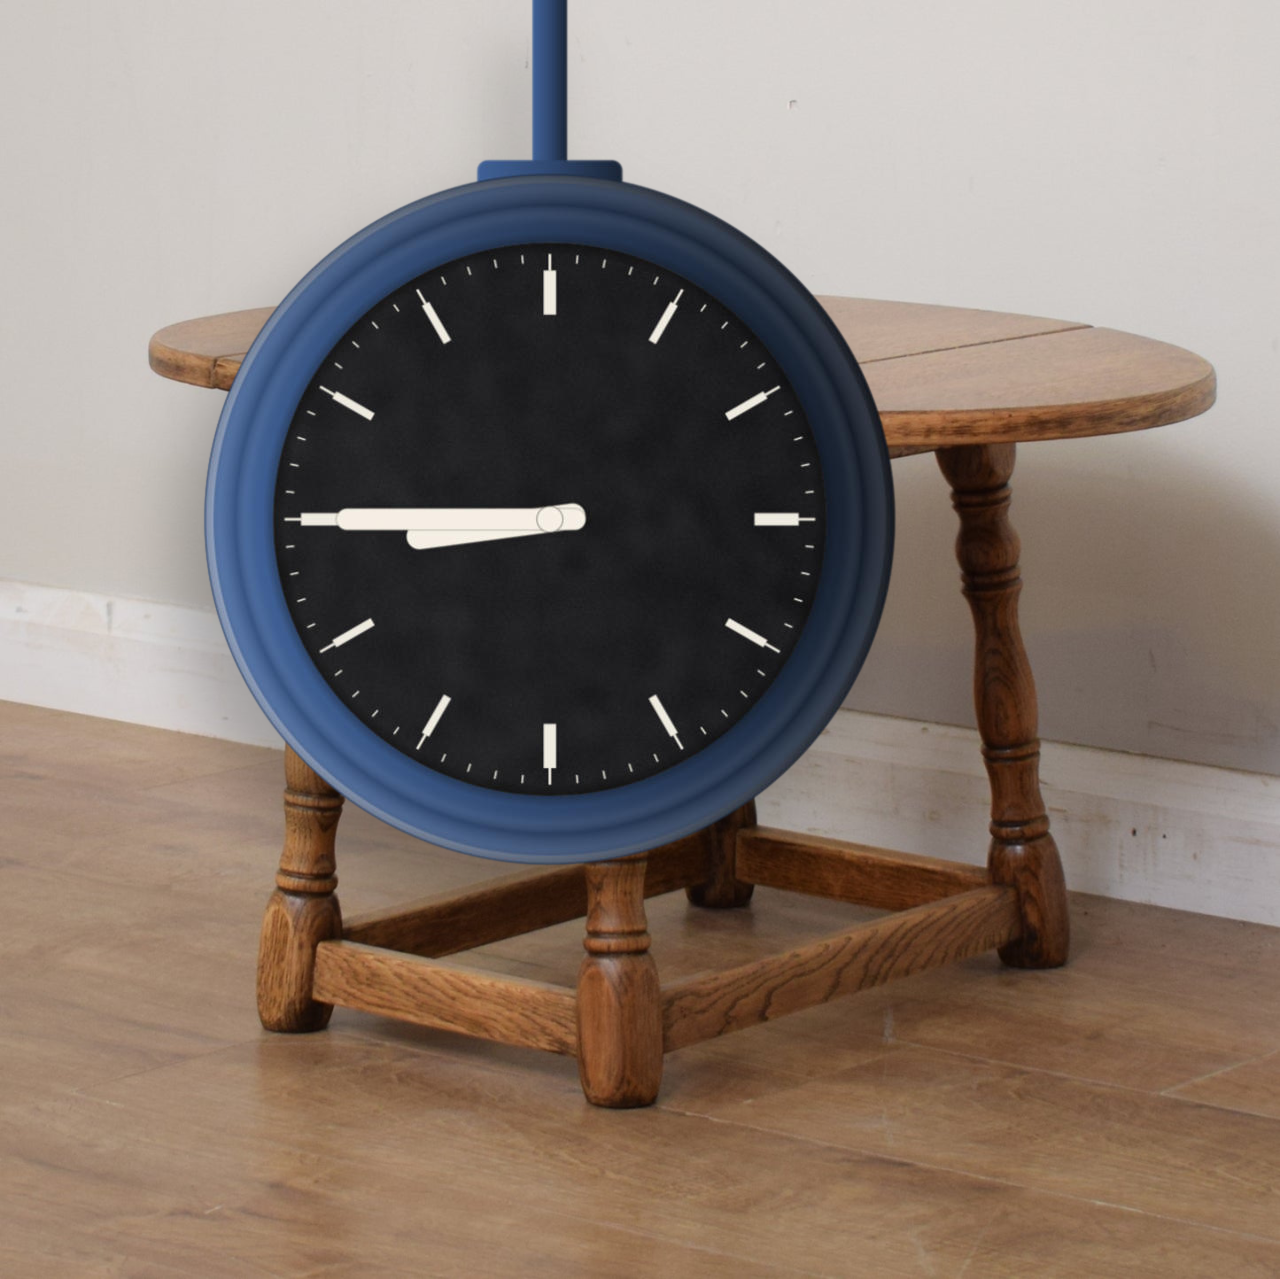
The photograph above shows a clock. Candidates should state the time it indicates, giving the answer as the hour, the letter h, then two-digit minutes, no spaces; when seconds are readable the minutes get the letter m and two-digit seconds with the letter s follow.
8h45
